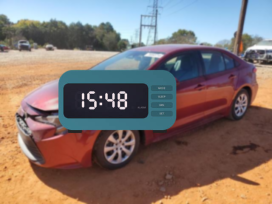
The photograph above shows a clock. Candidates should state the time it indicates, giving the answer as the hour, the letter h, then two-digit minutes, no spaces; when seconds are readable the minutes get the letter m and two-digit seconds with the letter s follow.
15h48
